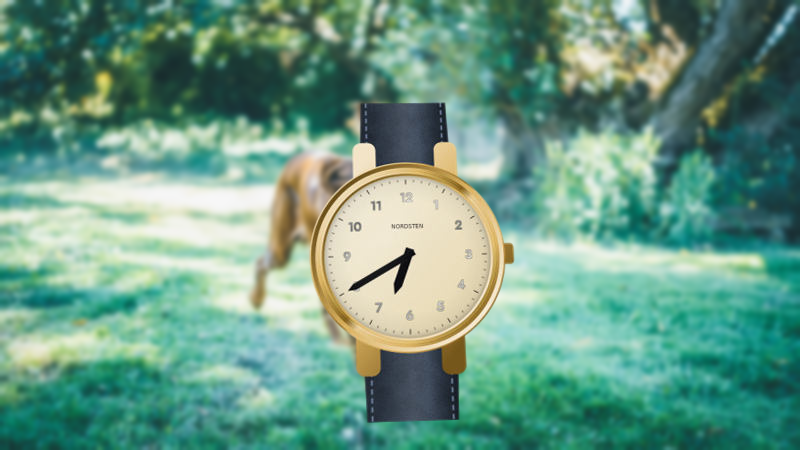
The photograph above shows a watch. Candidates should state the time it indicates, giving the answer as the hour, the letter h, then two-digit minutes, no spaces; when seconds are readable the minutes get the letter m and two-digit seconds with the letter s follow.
6h40
